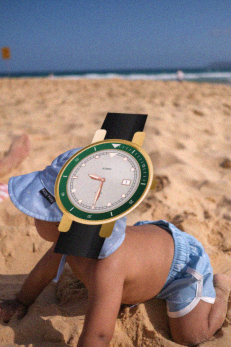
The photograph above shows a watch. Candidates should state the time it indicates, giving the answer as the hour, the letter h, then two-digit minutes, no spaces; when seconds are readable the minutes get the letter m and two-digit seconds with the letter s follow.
9h30
